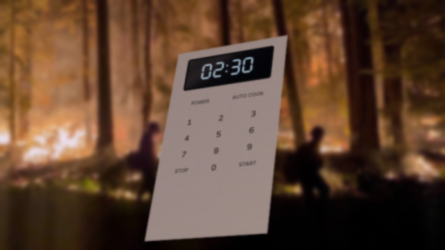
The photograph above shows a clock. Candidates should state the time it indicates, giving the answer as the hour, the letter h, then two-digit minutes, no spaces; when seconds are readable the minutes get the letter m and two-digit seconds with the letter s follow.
2h30
